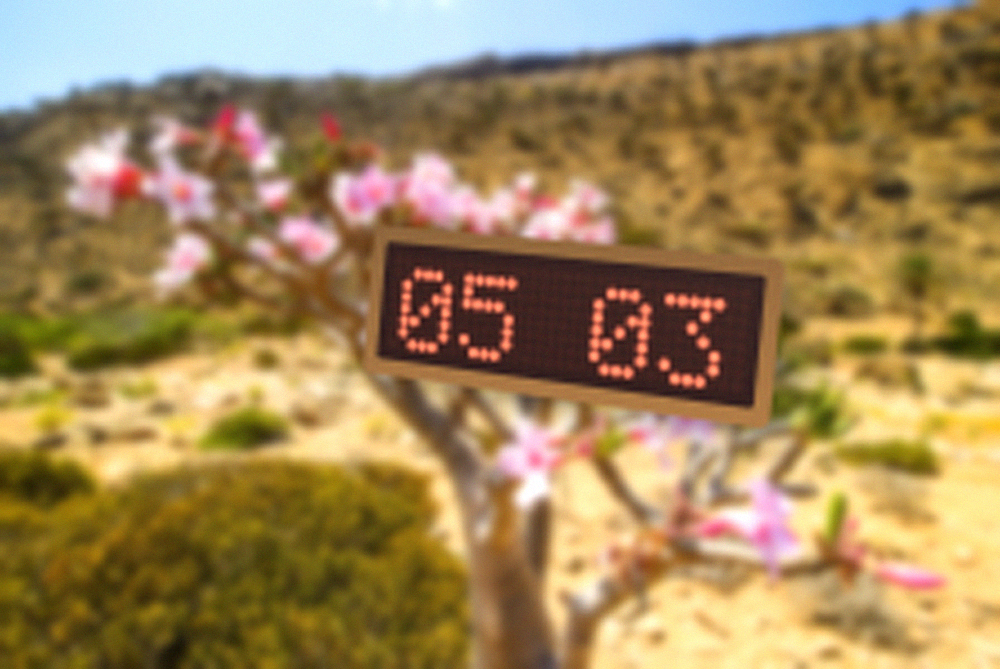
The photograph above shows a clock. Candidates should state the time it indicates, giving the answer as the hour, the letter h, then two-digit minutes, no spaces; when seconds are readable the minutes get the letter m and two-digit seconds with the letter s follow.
5h03
